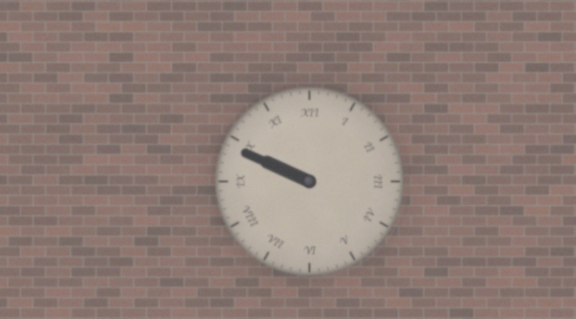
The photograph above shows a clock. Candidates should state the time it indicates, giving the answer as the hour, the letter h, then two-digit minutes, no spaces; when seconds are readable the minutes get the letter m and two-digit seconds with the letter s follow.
9h49
